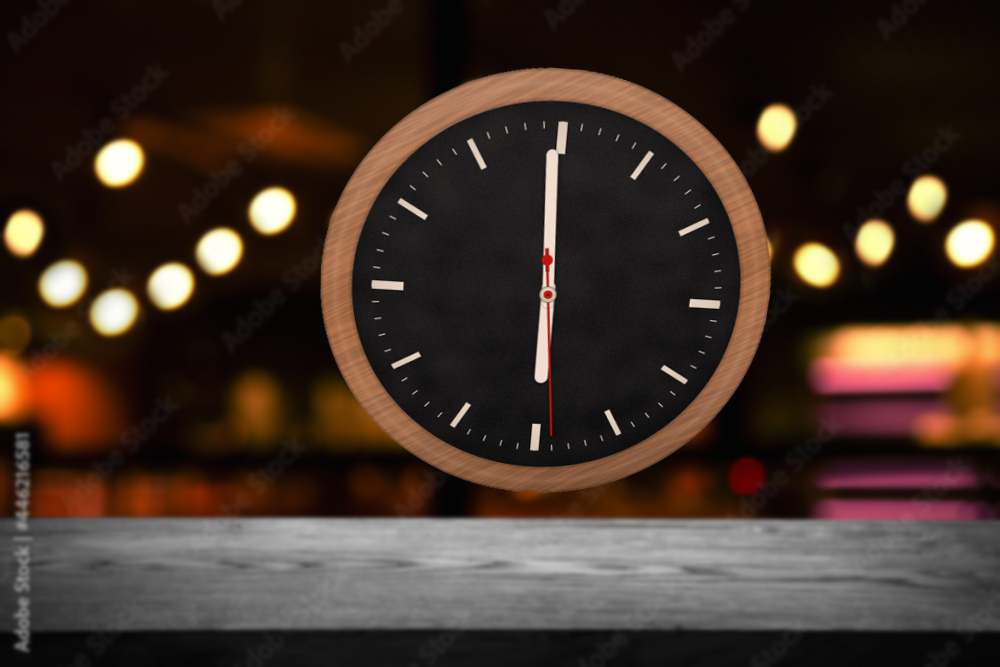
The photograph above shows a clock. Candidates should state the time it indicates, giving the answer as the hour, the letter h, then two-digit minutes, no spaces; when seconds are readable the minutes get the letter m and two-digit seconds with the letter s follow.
5h59m29s
